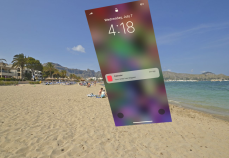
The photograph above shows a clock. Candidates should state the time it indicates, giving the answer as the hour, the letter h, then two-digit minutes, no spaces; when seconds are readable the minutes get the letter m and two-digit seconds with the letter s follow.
4h18
